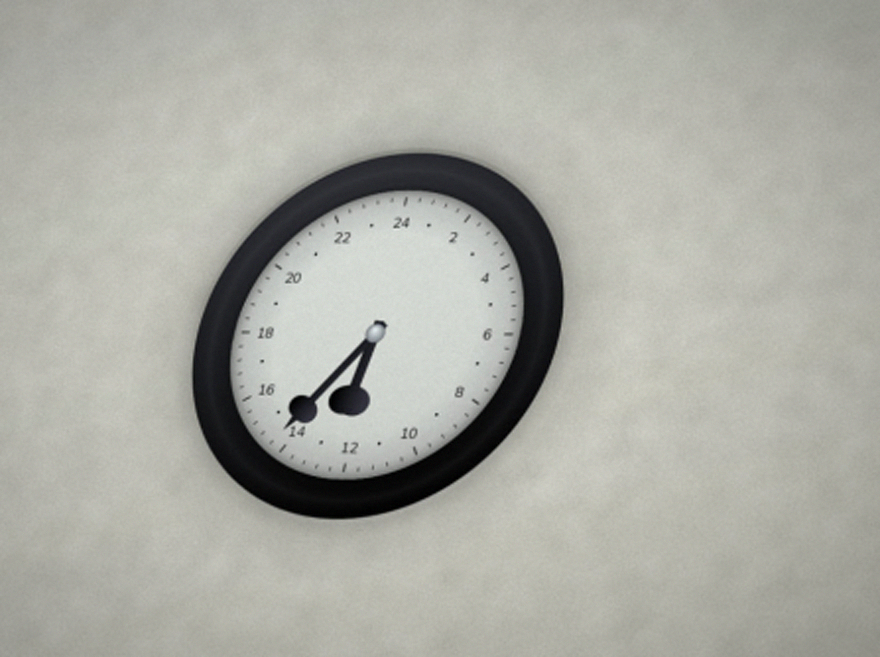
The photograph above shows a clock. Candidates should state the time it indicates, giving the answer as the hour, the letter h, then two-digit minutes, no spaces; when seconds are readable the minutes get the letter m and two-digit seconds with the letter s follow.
12h36
